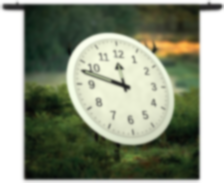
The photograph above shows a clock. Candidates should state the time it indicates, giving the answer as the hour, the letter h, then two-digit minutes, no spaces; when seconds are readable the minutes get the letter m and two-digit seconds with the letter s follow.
11h48
